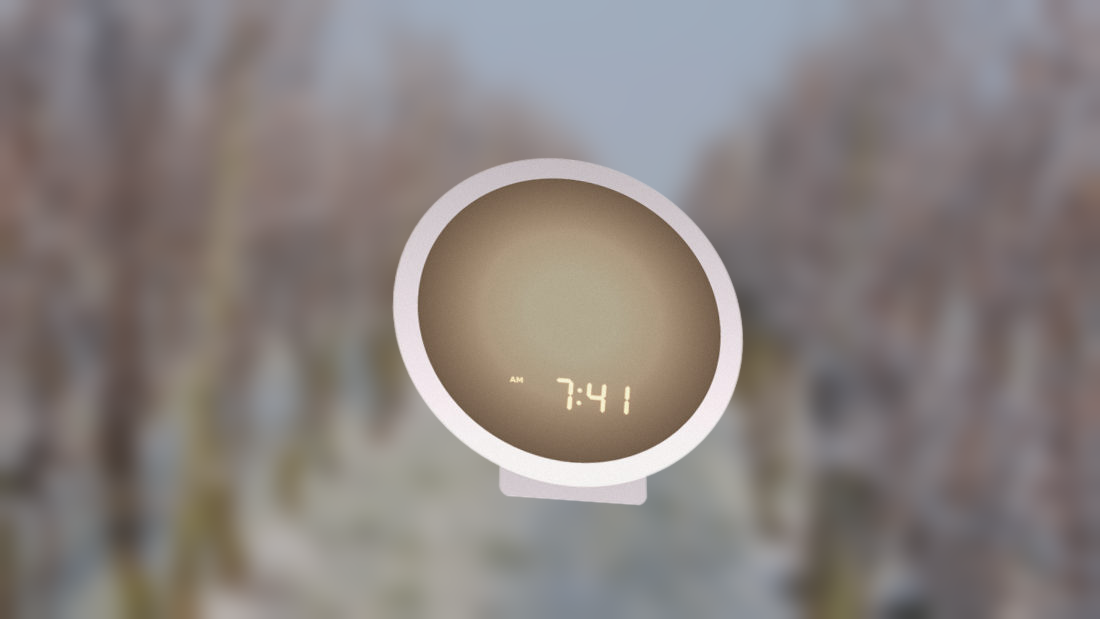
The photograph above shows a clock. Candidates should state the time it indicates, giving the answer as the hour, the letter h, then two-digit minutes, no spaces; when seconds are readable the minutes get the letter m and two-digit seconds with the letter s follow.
7h41
